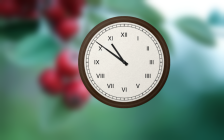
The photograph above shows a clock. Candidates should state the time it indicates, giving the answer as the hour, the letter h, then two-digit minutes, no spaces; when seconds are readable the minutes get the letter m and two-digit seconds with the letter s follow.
10h51
